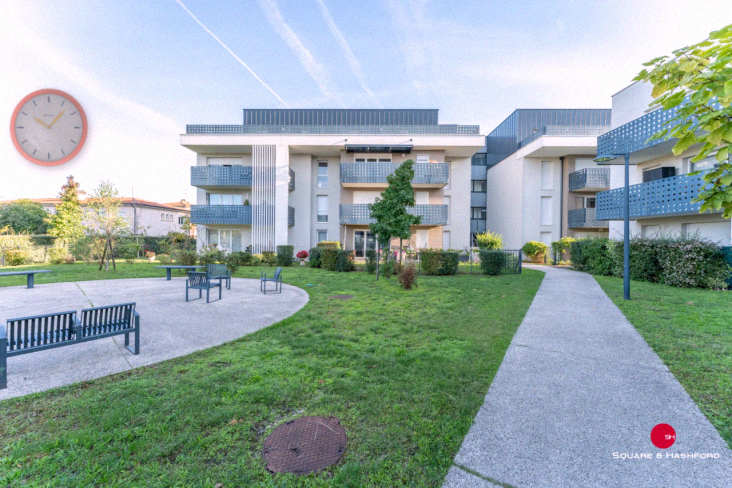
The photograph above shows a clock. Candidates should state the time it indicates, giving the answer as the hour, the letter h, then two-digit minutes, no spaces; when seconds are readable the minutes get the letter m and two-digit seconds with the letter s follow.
10h07
